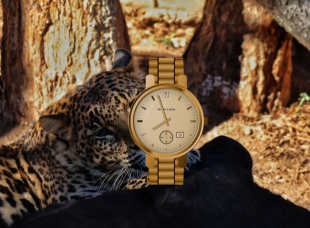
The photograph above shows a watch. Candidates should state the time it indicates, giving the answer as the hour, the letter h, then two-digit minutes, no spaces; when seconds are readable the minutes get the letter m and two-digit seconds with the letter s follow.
7h57
